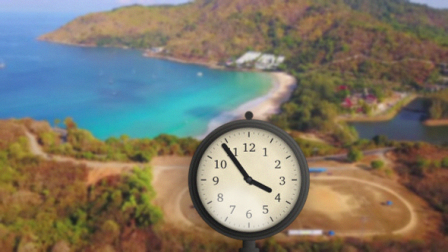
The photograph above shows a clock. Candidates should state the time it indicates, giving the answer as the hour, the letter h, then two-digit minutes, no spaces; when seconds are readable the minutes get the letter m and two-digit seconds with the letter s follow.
3h54
